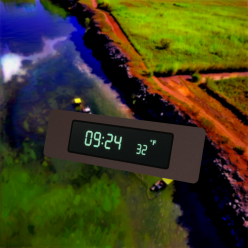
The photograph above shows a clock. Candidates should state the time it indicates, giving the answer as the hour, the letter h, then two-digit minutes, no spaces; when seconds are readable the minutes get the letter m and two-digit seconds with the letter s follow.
9h24
